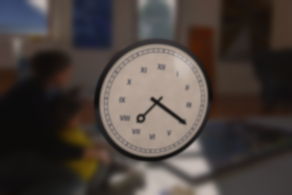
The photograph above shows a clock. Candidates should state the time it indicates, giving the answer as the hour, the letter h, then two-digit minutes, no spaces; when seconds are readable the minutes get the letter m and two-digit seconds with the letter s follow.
7h20
